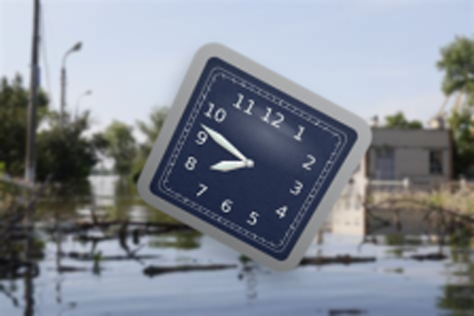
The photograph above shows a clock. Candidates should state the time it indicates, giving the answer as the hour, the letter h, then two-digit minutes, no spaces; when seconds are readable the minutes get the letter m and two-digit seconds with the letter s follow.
7h47
